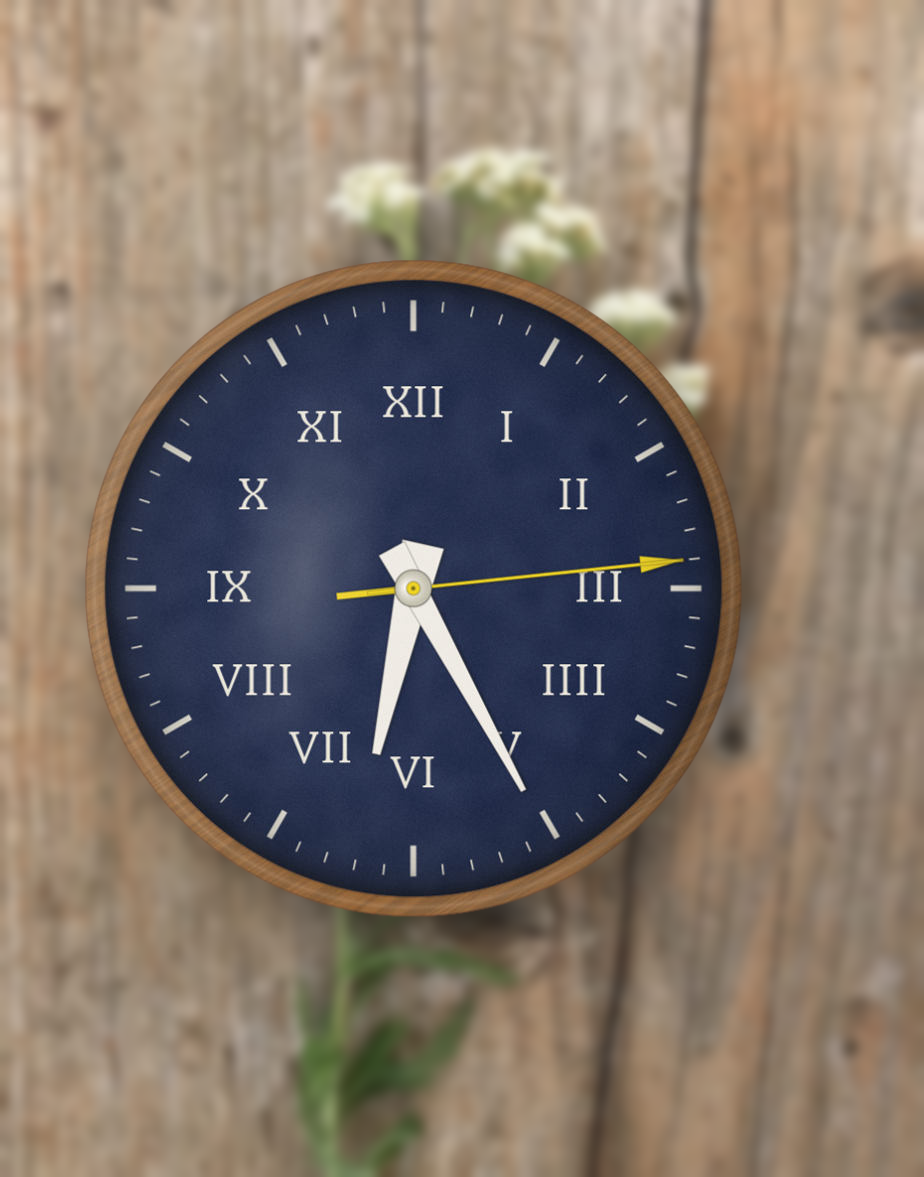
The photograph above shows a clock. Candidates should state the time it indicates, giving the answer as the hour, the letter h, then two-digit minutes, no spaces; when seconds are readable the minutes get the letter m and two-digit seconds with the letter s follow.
6h25m14s
